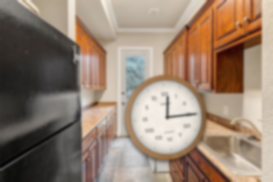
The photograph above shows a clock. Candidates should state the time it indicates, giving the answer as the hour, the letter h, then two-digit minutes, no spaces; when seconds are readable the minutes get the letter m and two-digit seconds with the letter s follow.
12h15
